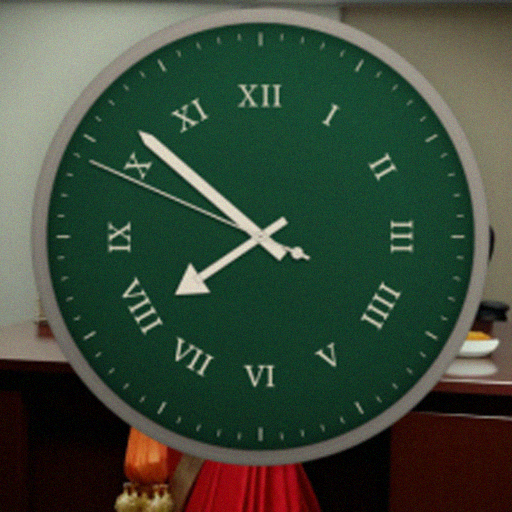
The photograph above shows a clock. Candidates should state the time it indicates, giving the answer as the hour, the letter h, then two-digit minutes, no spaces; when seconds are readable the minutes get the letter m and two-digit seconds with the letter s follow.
7h51m49s
